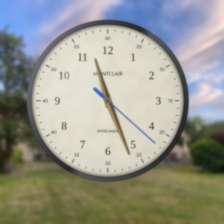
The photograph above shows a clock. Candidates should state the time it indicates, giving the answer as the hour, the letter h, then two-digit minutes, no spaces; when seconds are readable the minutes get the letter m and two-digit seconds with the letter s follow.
11h26m22s
